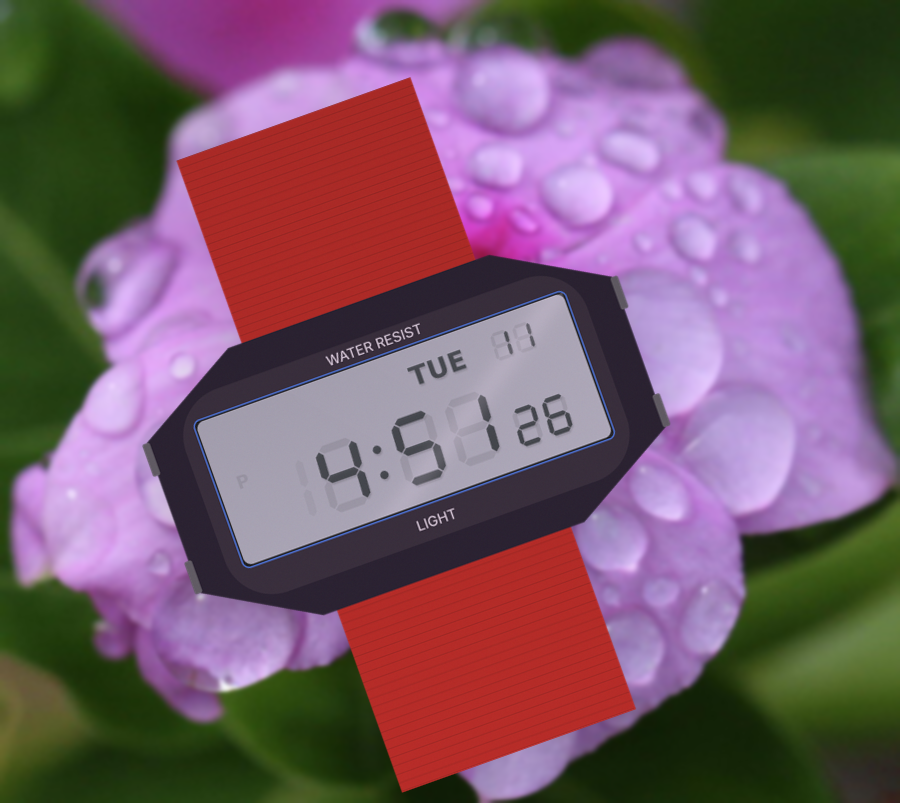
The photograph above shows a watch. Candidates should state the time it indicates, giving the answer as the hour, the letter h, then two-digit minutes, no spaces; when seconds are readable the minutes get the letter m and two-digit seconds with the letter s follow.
4h51m26s
